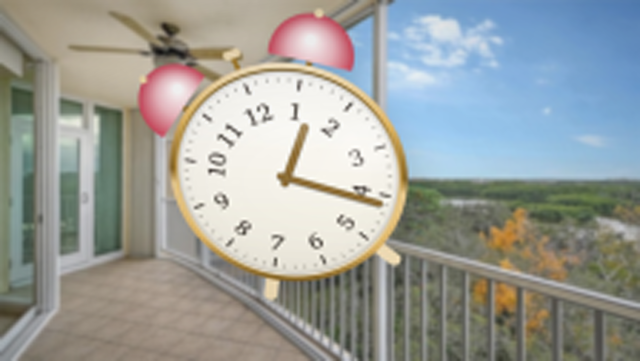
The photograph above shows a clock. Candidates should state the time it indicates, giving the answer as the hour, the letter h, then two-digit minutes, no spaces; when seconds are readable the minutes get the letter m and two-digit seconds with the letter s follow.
1h21
